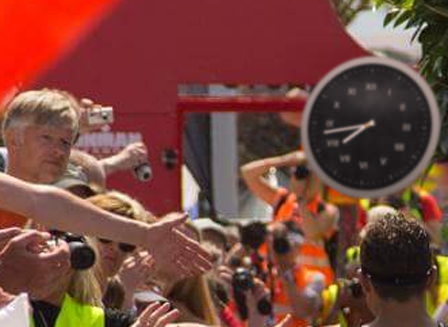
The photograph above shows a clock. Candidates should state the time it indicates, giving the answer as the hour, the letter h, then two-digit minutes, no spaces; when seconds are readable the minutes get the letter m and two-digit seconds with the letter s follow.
7h43
